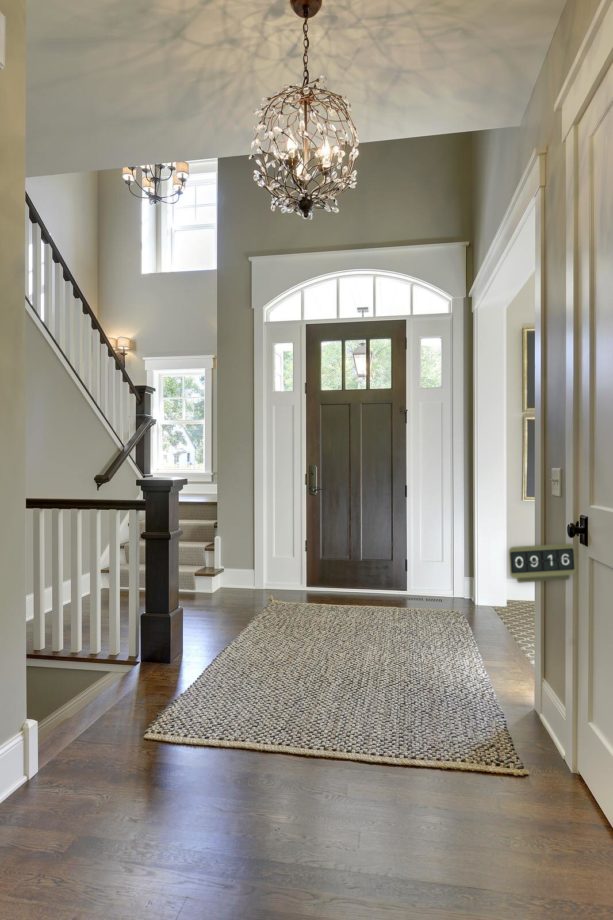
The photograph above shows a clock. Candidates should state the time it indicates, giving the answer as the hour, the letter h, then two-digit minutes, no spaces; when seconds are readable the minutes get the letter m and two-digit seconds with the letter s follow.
9h16
